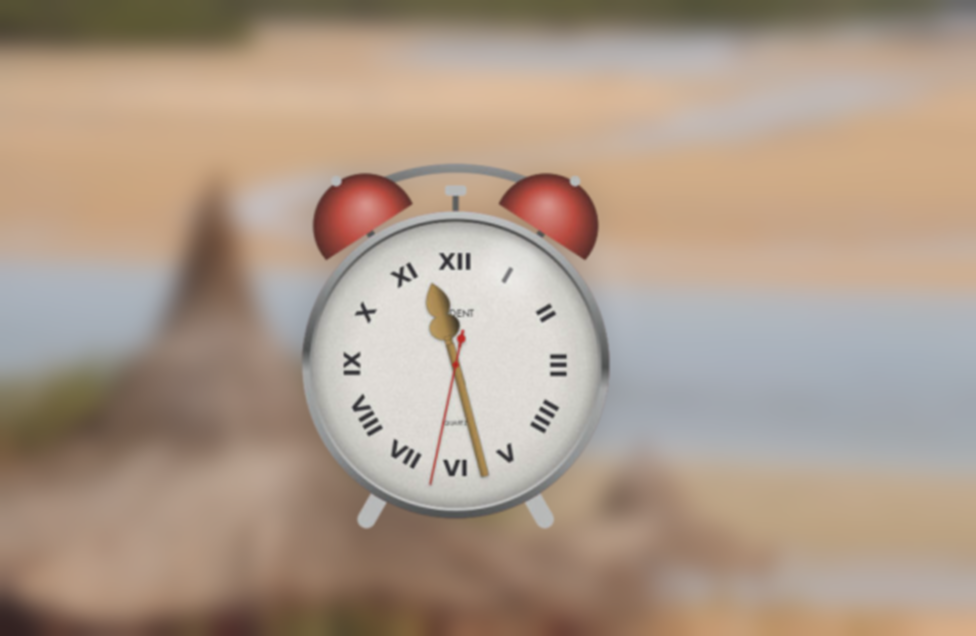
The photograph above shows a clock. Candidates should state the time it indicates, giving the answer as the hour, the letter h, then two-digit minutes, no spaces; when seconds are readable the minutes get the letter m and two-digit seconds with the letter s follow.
11h27m32s
